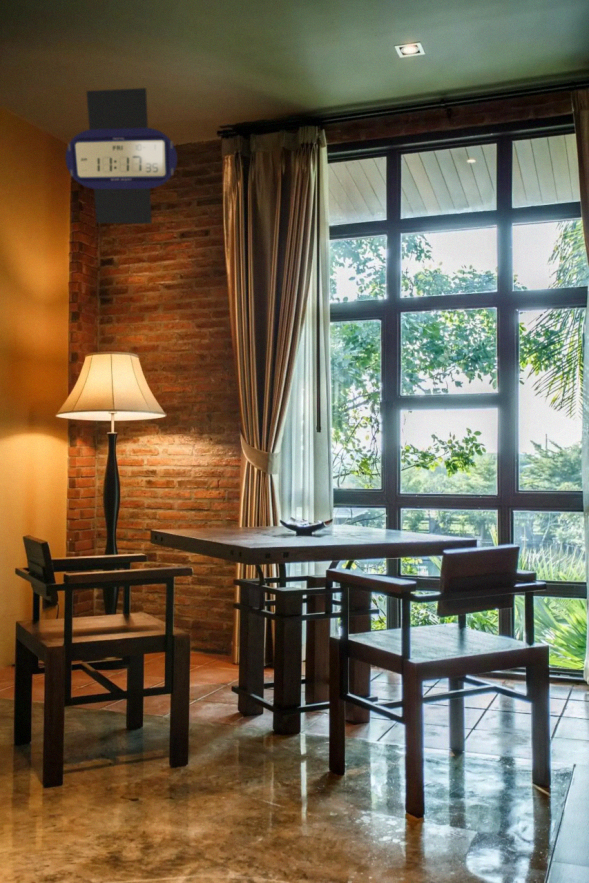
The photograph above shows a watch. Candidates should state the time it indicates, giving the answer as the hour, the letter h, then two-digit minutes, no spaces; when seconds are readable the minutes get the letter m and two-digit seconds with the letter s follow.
11h17
